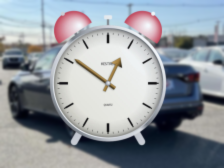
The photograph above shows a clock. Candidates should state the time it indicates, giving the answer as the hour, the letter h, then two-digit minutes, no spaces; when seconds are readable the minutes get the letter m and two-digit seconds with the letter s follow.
12h51
